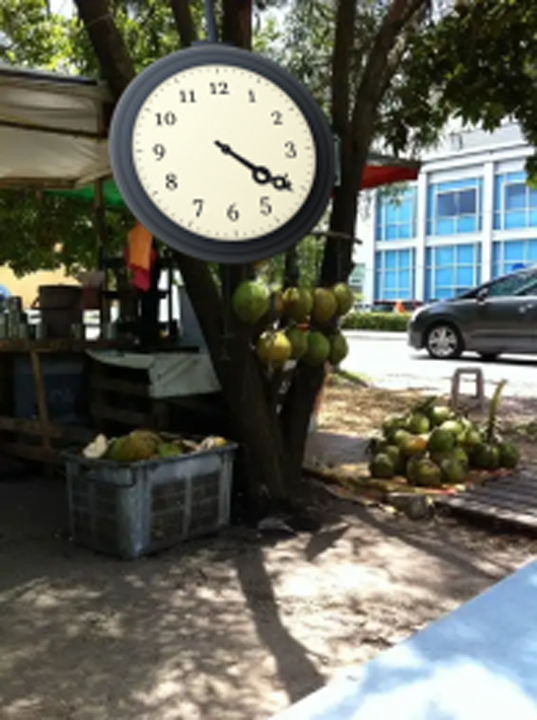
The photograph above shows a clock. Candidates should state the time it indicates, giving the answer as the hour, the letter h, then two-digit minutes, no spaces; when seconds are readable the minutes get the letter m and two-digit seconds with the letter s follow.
4h21
